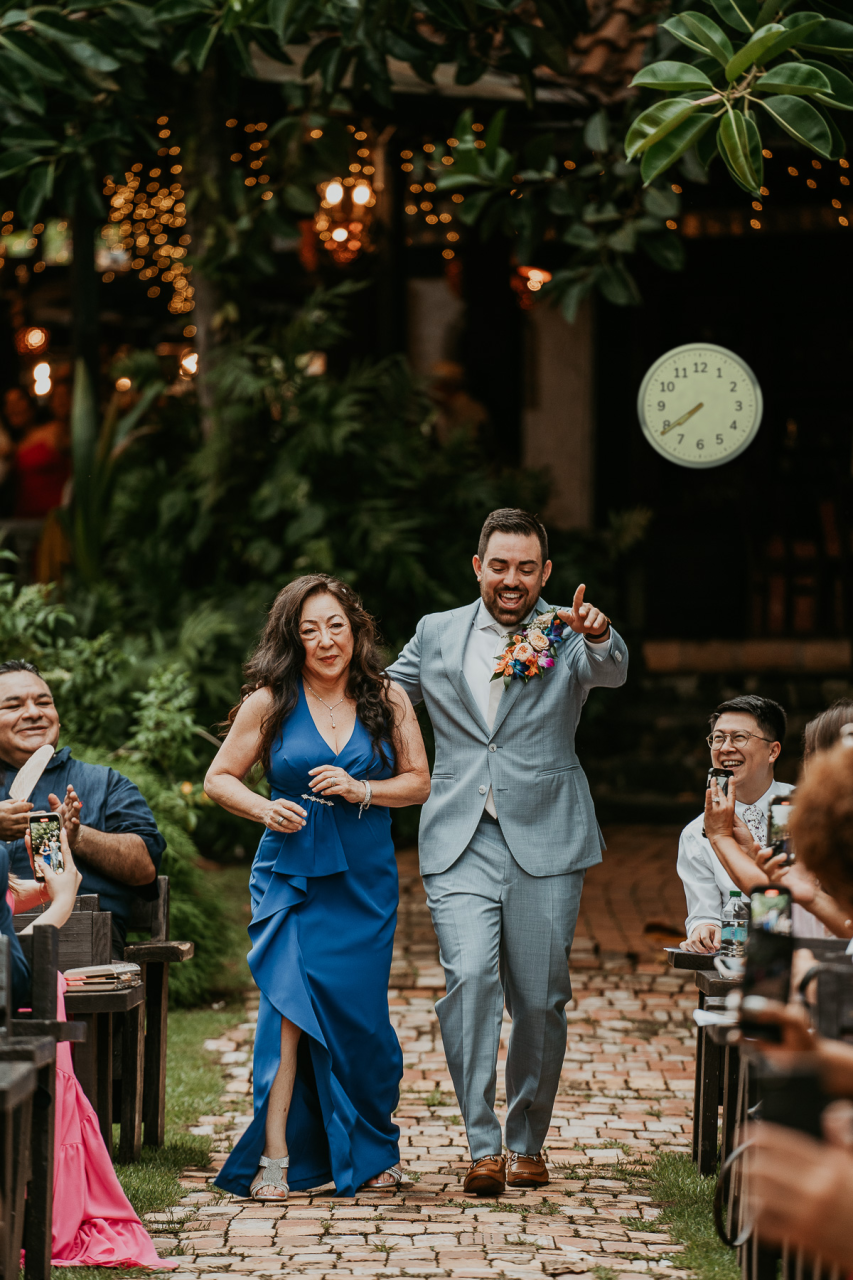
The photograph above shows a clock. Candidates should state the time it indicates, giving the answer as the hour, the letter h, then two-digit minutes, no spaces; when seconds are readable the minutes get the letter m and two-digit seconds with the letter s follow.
7h39
